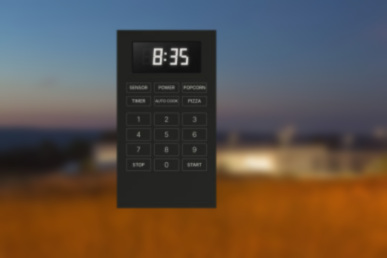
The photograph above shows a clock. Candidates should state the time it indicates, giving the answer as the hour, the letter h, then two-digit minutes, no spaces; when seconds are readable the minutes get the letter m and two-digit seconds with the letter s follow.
8h35
